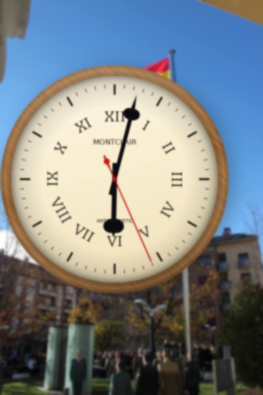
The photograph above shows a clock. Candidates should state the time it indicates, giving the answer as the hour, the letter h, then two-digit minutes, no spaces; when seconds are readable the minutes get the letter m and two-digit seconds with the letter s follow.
6h02m26s
